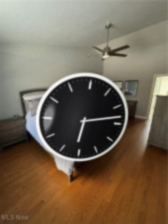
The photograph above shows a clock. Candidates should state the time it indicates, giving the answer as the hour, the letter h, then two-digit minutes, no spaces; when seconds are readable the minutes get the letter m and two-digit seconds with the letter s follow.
6h13
